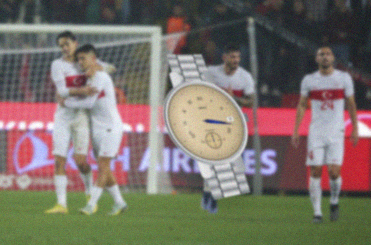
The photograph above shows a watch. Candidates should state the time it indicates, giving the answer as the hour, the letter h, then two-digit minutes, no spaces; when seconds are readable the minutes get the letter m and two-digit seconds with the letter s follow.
3h17
